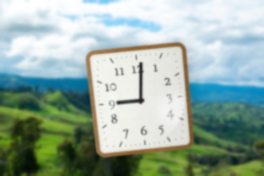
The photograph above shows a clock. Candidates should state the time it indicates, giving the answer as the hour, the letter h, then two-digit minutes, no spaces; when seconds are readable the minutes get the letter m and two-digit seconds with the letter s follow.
9h01
